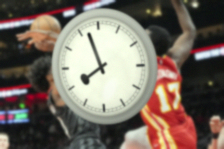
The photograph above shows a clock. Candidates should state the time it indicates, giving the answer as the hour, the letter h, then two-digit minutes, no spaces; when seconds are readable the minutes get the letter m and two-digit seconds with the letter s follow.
7h57
